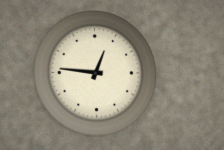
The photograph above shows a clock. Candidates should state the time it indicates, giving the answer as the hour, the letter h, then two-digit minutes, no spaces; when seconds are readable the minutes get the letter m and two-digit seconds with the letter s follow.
12h46
